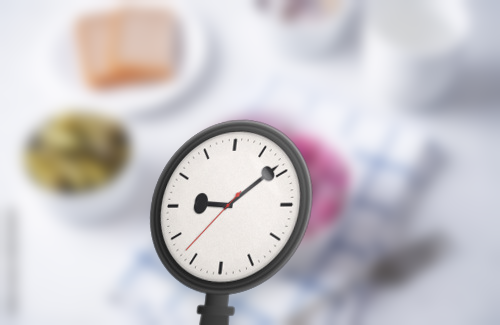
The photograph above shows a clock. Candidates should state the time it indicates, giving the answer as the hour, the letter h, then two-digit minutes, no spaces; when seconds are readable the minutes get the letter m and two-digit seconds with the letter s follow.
9h08m37s
